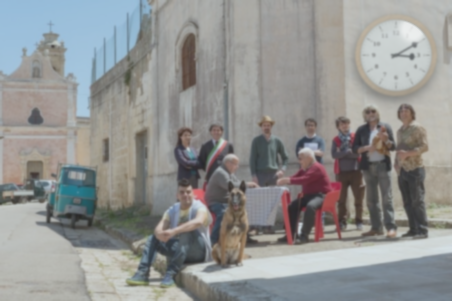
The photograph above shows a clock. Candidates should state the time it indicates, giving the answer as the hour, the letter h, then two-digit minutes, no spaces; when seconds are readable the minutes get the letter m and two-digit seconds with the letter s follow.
3h10
